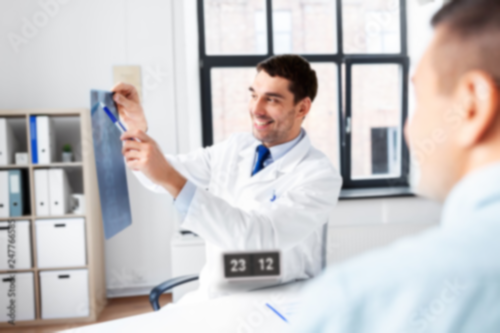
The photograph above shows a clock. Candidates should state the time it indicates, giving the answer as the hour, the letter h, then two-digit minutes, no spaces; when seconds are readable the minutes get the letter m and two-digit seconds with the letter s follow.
23h12
